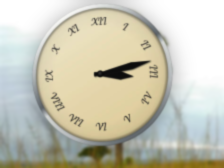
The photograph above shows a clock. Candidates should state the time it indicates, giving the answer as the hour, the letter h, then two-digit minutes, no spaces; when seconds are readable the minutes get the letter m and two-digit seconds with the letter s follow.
3h13
